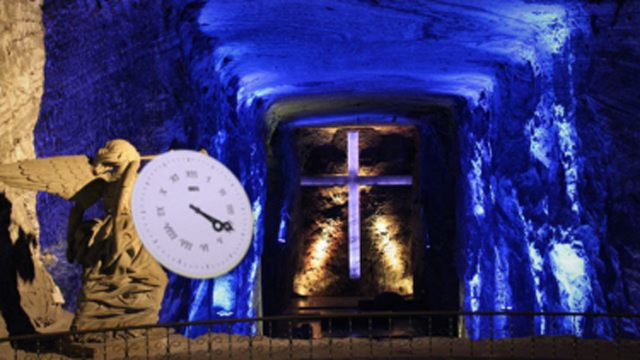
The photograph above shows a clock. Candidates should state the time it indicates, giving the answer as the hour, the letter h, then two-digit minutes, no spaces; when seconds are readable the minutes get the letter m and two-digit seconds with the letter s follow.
4h20
